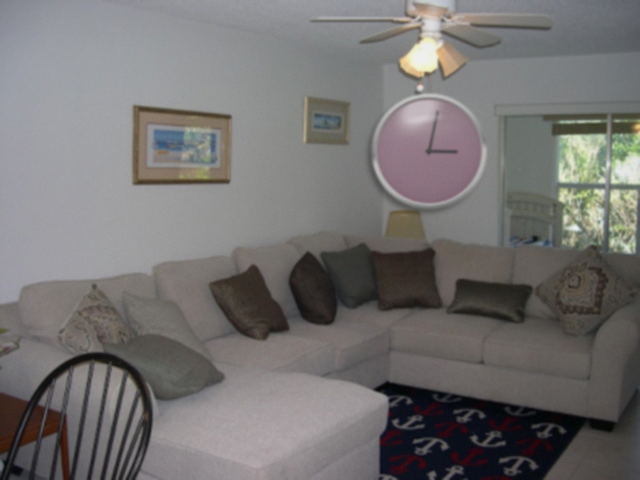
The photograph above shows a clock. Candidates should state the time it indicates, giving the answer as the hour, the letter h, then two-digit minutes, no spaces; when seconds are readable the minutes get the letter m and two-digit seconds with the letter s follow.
3h02
